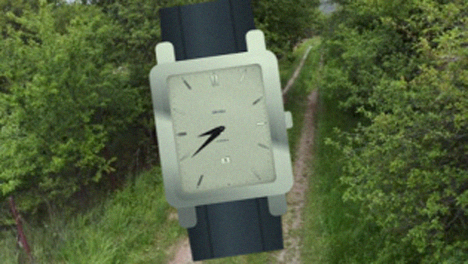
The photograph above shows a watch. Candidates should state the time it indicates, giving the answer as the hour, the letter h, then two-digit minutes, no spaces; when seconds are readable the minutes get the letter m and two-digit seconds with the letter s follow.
8h39
